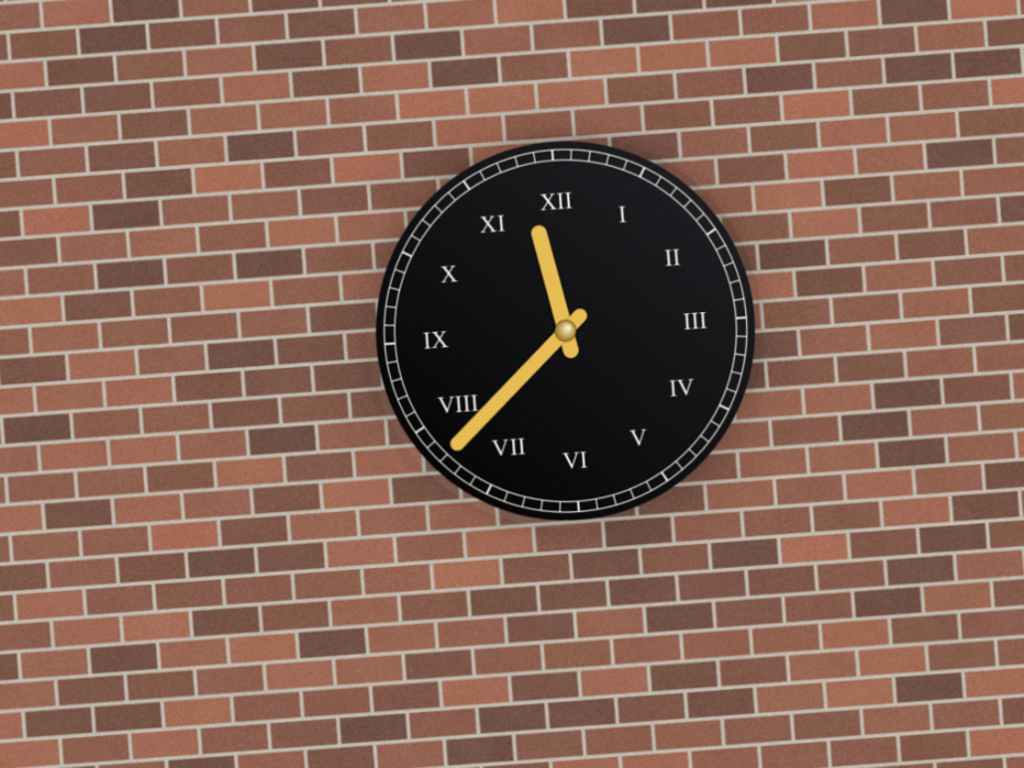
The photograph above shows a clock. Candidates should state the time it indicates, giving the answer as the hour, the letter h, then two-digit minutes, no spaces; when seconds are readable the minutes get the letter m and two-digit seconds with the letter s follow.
11h38
